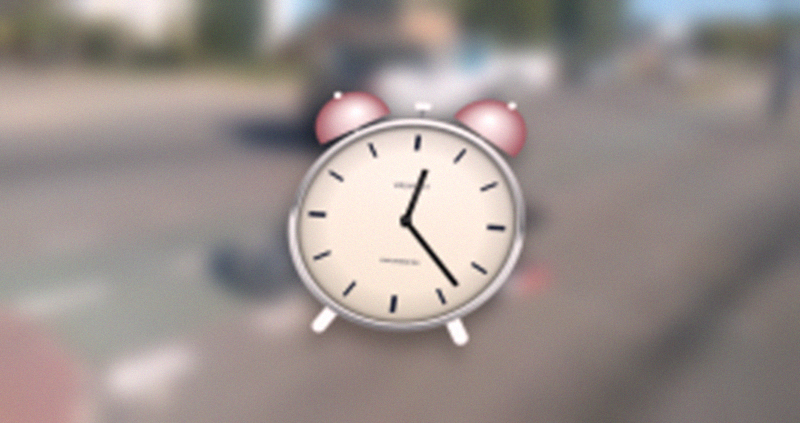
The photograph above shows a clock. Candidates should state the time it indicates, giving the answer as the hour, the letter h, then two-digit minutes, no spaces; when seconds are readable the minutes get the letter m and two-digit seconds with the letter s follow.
12h23
